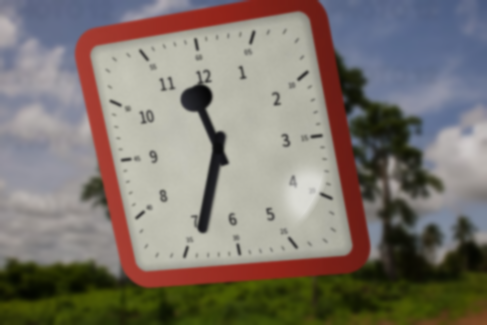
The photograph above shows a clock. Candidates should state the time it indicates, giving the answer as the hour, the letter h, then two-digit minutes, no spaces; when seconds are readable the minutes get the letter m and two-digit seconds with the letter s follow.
11h34
